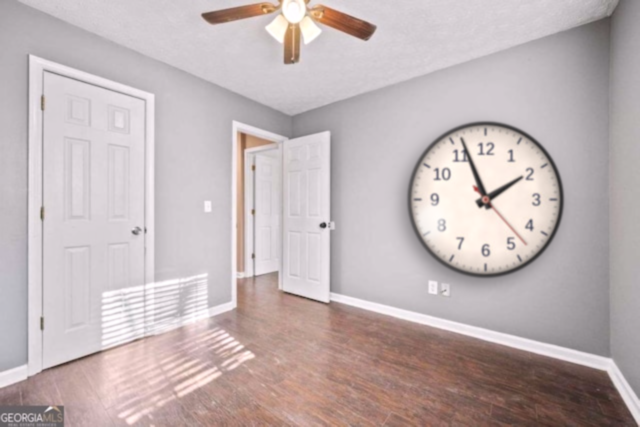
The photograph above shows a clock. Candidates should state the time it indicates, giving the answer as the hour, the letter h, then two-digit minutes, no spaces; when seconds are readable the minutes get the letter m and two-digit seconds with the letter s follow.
1h56m23s
